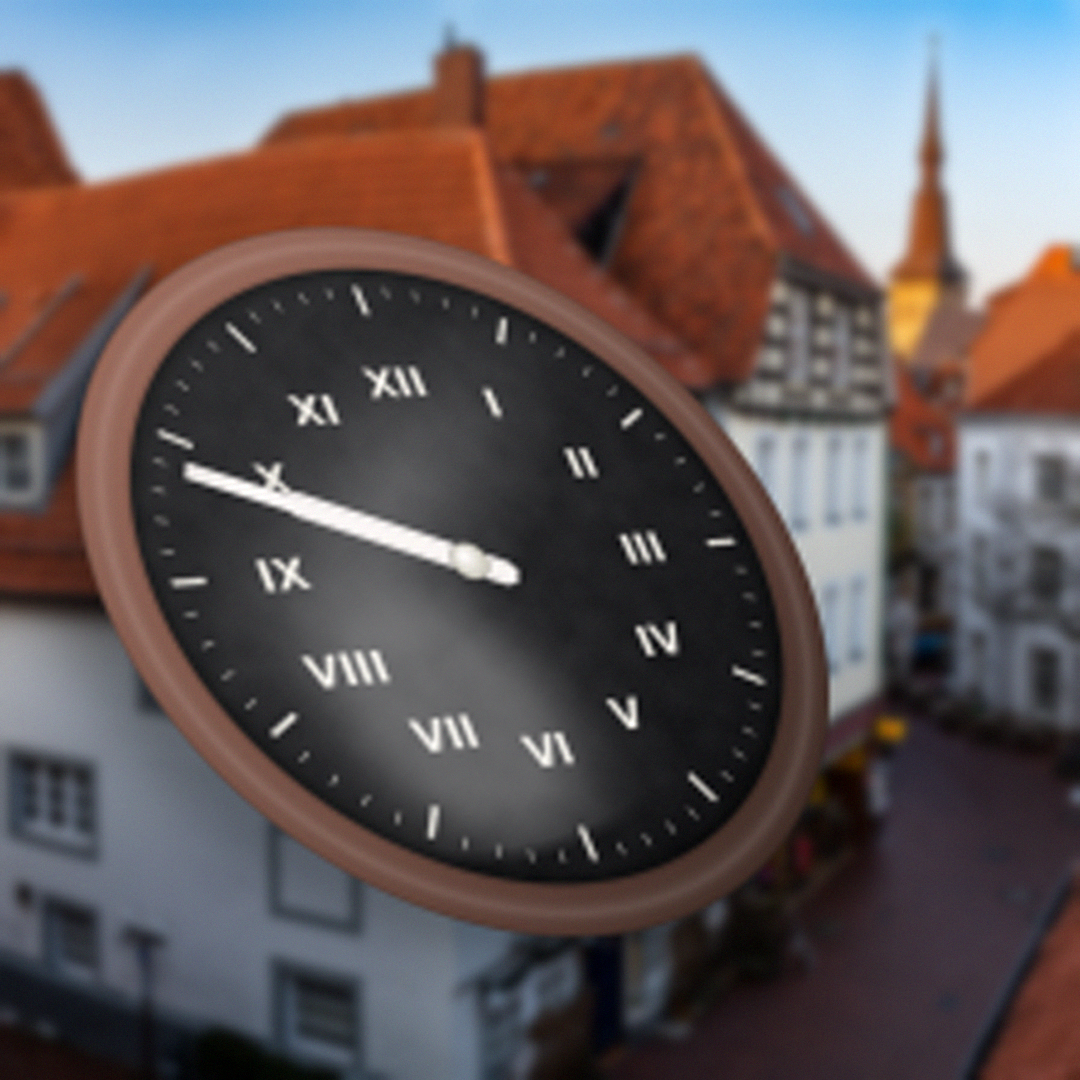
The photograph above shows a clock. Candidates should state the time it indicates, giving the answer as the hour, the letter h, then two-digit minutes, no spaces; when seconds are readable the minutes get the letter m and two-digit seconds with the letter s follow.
9h49
